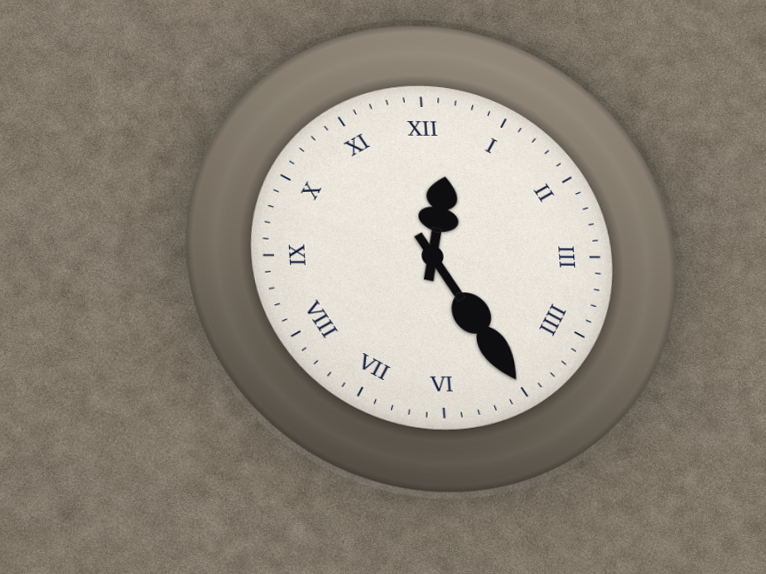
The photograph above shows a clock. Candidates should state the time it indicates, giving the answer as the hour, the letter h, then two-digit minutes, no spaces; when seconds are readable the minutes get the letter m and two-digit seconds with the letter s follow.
12h25
